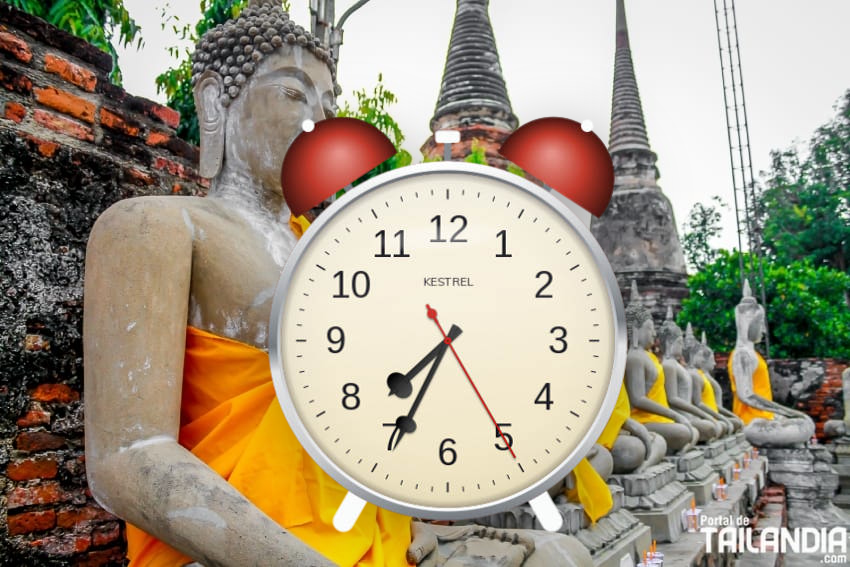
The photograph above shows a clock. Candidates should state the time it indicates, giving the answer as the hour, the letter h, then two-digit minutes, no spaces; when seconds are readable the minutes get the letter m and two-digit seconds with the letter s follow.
7h34m25s
